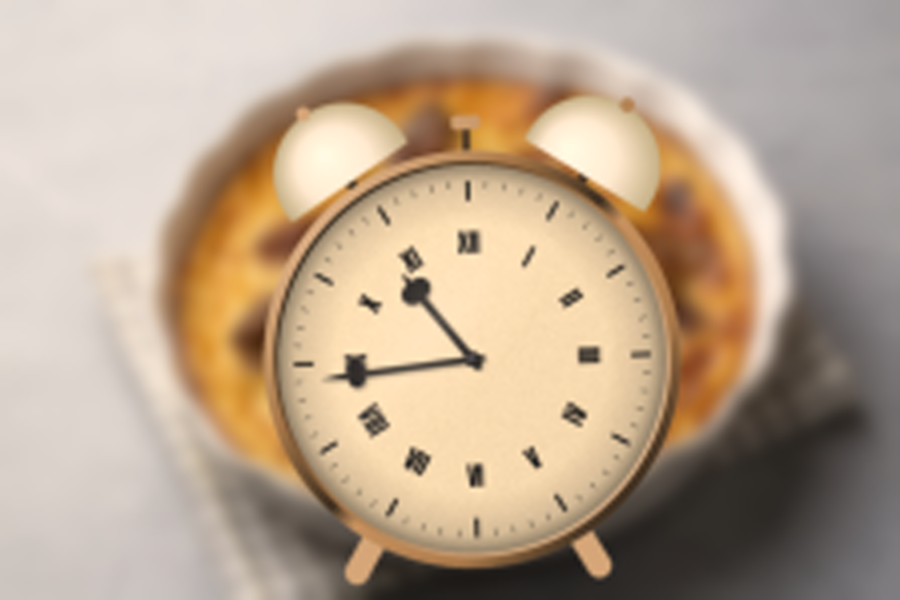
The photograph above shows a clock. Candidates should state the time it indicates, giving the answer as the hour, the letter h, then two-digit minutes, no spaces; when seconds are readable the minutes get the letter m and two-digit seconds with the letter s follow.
10h44
